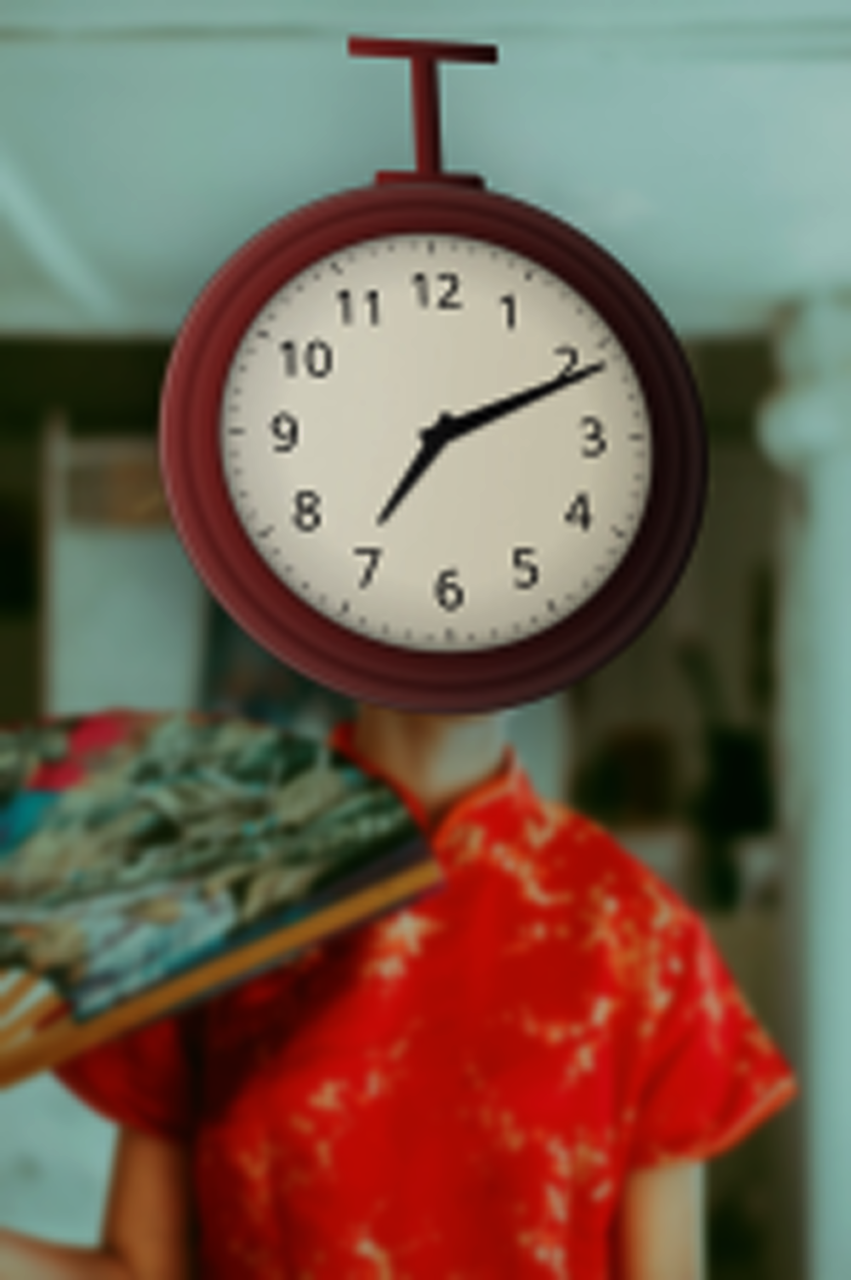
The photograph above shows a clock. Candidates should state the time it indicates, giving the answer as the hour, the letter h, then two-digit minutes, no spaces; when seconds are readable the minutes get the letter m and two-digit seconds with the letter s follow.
7h11
